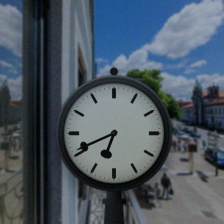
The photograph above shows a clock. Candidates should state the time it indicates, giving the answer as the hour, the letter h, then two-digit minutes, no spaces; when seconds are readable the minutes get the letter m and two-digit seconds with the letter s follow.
6h41
